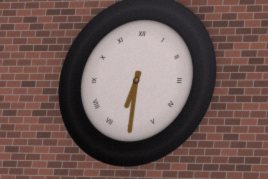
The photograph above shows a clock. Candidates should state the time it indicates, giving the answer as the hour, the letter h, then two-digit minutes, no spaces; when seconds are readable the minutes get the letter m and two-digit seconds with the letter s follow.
6h30
